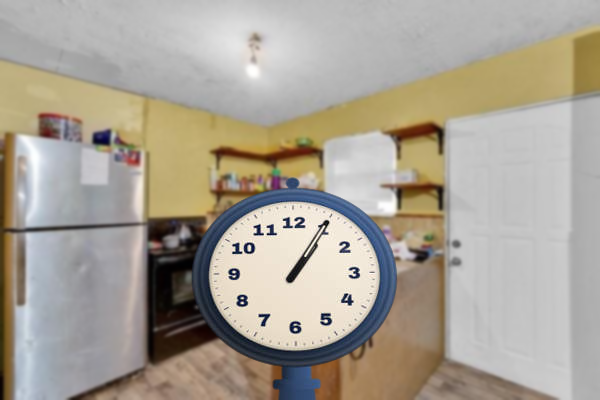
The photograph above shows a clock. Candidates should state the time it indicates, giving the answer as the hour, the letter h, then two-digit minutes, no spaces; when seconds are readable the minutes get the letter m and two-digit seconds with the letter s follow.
1h05
